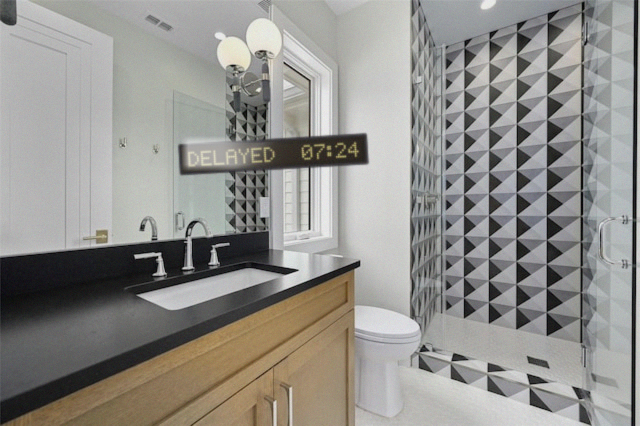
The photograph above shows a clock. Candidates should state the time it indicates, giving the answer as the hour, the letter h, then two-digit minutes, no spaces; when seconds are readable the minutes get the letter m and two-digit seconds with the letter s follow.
7h24
